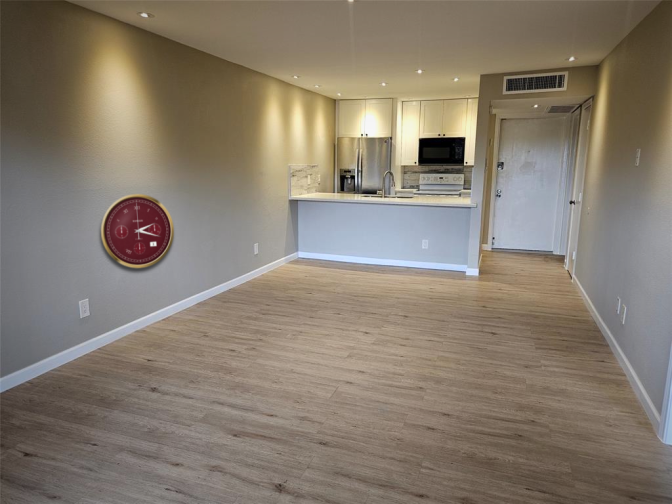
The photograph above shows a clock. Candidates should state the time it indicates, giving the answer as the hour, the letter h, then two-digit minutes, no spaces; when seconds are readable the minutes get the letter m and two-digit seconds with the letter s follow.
2h18
